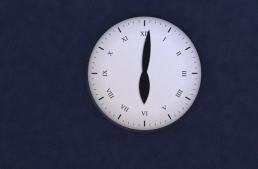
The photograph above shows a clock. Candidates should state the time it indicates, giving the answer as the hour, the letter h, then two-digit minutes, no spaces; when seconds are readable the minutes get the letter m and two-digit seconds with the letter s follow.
6h01
